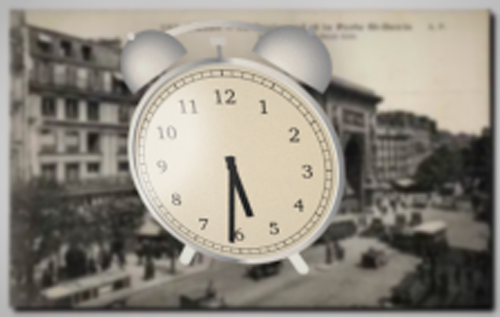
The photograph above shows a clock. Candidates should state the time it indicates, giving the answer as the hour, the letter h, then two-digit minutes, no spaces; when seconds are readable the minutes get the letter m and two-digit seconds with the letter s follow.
5h31
